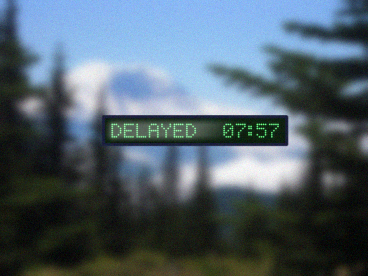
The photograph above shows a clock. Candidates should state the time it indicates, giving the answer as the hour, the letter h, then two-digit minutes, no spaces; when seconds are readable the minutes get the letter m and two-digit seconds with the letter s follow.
7h57
